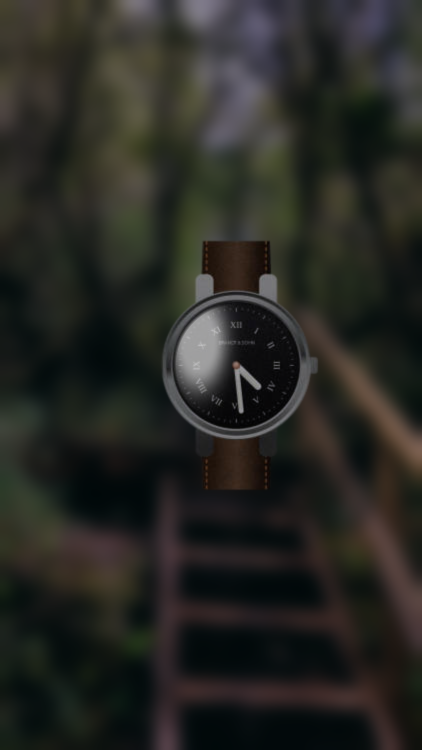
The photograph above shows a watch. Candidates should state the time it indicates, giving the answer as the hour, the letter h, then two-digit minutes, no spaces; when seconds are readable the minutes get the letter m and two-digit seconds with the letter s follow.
4h29
